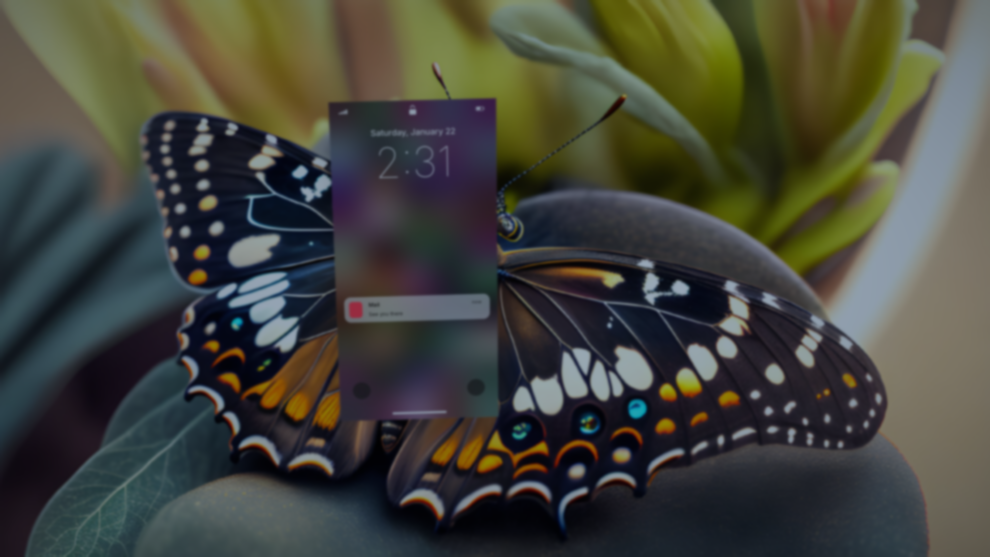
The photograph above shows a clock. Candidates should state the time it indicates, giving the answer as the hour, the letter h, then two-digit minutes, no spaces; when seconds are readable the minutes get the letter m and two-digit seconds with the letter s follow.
2h31
